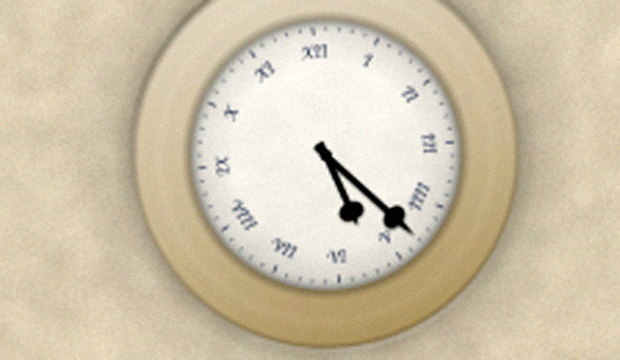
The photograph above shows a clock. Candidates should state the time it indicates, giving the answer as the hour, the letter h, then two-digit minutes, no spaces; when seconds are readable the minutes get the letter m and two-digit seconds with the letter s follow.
5h23
